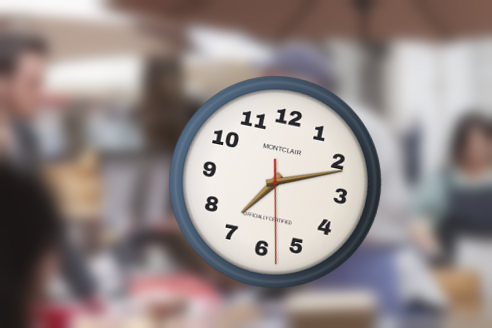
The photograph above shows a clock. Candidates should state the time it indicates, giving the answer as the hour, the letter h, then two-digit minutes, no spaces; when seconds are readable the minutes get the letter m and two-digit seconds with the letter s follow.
7h11m28s
